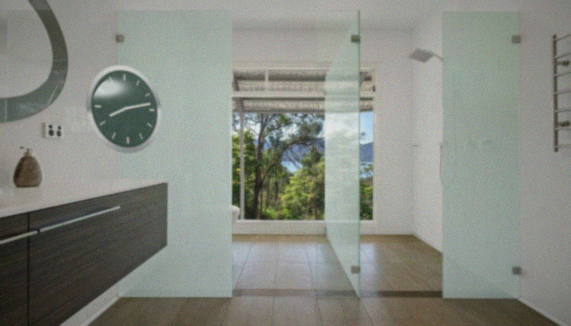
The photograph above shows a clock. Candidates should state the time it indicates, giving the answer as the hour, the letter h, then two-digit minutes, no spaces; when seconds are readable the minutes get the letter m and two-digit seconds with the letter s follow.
8h13
